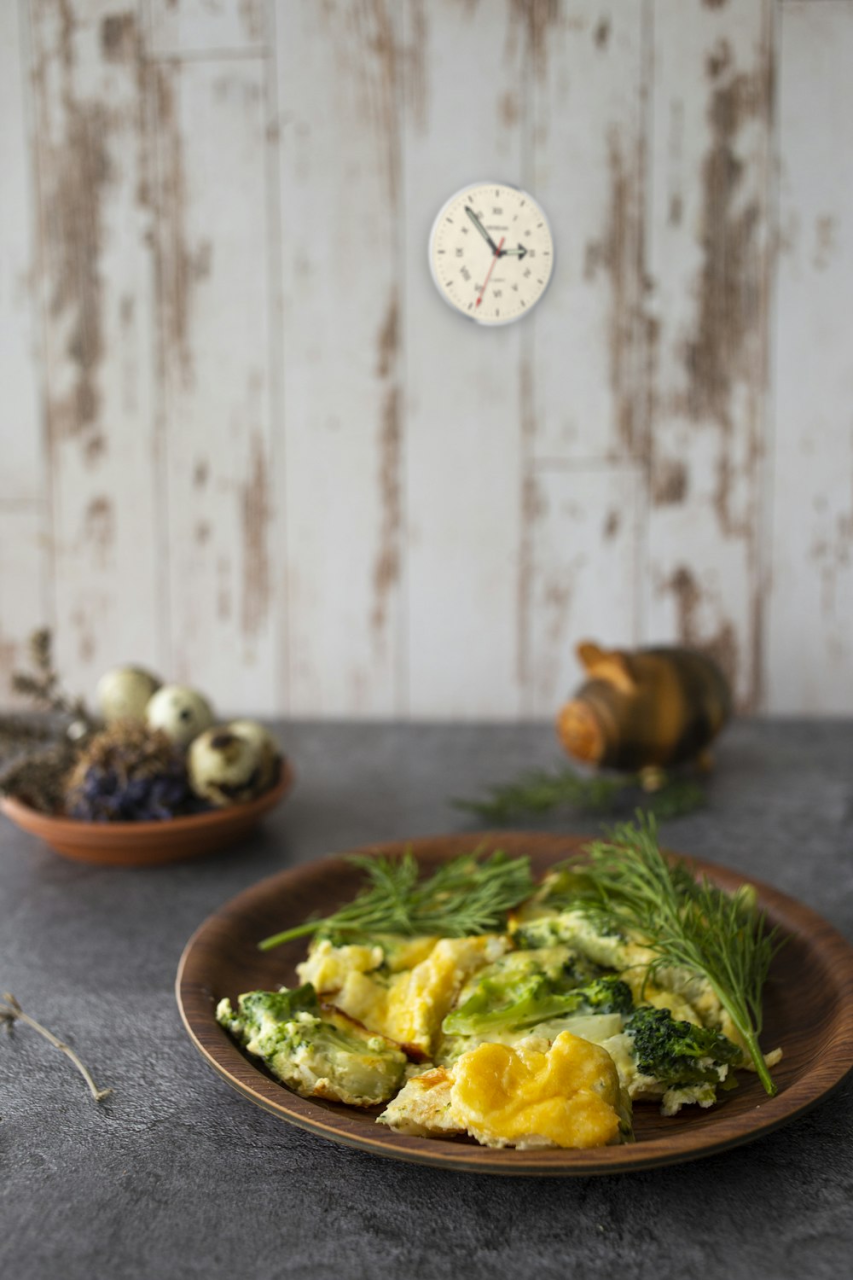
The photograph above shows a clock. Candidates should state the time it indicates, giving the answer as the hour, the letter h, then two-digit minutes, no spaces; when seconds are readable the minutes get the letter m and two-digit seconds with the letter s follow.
2h53m34s
